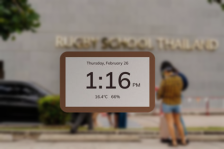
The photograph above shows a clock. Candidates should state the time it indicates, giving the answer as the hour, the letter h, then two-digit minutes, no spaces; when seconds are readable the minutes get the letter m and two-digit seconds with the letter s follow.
1h16
